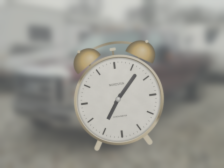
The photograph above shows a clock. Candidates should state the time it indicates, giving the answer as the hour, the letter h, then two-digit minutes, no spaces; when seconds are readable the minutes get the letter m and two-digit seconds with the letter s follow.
7h07
